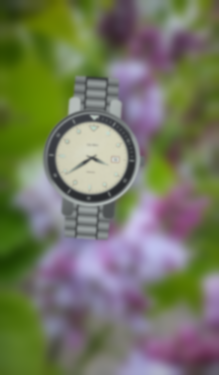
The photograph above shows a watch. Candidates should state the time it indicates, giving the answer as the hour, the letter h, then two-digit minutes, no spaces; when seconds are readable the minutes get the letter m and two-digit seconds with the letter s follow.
3h39
